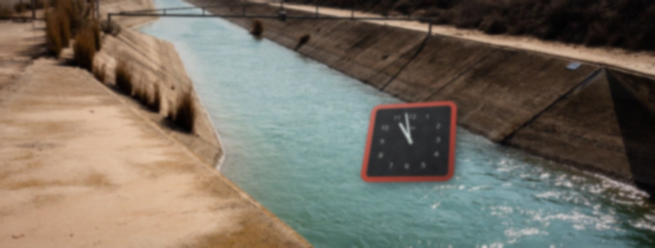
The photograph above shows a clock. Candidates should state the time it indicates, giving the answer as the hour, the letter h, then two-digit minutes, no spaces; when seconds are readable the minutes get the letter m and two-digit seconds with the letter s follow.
10h58
